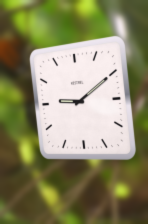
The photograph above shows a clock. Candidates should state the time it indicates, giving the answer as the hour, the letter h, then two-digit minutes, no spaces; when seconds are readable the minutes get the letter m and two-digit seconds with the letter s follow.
9h10
